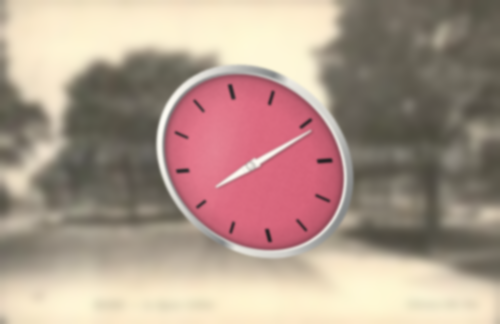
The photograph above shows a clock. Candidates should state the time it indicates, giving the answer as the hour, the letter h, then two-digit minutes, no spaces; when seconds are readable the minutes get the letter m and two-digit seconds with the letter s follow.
8h11
